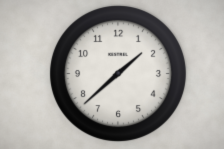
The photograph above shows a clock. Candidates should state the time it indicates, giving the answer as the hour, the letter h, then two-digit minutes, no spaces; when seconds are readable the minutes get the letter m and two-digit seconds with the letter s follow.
1h38
